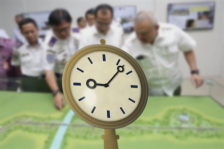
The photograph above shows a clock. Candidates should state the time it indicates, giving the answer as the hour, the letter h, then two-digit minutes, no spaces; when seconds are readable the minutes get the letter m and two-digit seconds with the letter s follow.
9h07
